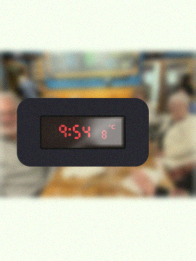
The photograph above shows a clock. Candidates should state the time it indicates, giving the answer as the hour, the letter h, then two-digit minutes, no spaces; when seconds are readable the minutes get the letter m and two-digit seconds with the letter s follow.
9h54
